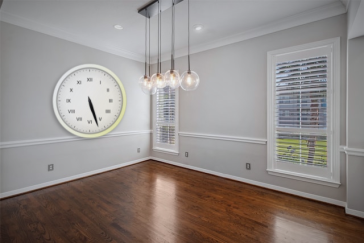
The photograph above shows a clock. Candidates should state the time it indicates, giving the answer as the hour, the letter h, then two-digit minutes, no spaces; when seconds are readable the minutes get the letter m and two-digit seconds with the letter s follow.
5h27
